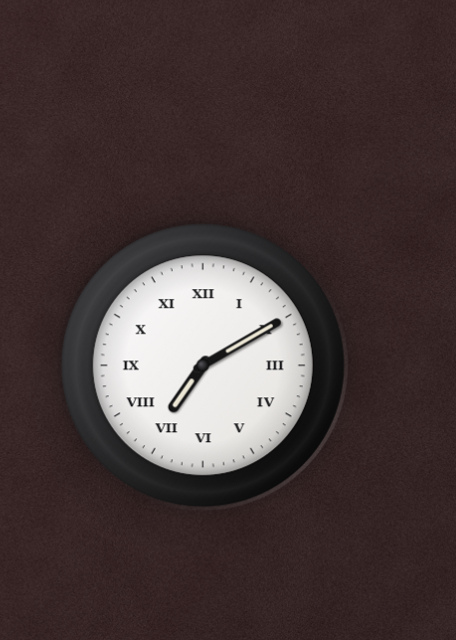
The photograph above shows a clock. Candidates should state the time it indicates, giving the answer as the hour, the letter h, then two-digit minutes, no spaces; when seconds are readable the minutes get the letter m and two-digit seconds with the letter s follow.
7h10
